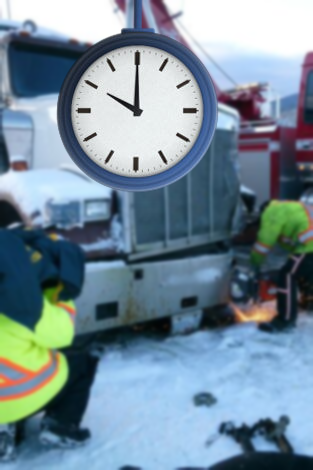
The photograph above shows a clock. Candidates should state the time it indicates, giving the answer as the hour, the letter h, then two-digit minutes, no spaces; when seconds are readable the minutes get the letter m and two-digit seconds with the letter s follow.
10h00
